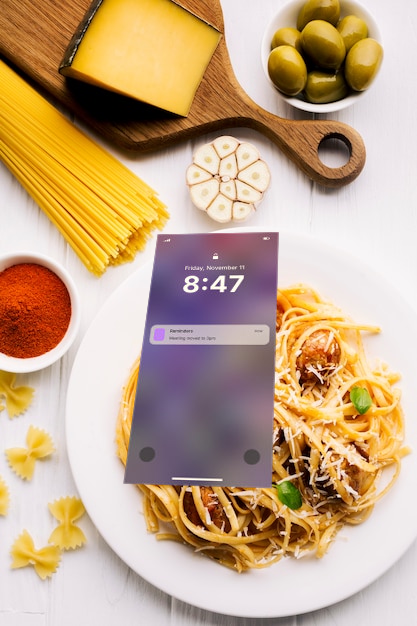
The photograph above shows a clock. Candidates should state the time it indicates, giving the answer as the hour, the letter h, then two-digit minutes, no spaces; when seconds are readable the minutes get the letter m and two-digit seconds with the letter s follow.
8h47
